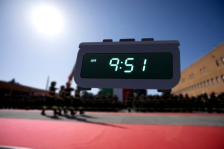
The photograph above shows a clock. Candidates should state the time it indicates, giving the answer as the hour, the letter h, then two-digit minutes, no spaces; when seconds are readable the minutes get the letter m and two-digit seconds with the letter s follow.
9h51
